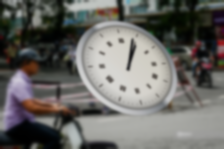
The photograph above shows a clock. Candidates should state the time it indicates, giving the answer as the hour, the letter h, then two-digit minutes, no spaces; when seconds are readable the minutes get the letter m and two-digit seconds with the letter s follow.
1h04
